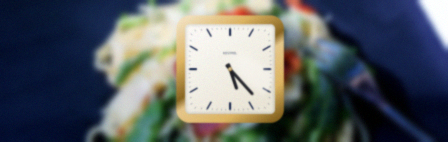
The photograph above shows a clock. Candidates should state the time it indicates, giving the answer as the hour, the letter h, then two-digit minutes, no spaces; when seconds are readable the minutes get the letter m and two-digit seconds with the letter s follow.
5h23
